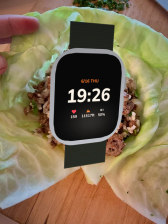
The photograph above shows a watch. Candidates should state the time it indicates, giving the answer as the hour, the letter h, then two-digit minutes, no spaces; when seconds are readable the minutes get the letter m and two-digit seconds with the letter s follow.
19h26
